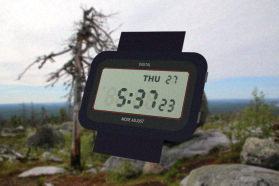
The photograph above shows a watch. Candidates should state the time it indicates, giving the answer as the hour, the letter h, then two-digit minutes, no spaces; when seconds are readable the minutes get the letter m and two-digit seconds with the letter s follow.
5h37m23s
